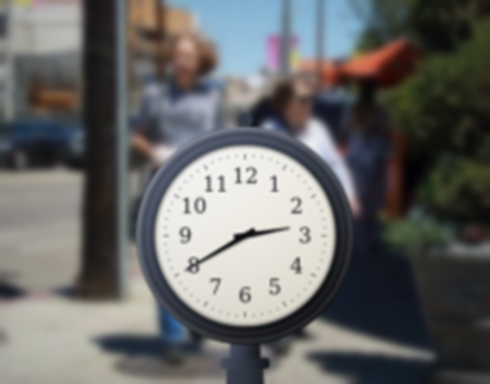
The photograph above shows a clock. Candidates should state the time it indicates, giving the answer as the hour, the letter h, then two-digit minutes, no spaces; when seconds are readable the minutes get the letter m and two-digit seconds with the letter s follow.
2h40
